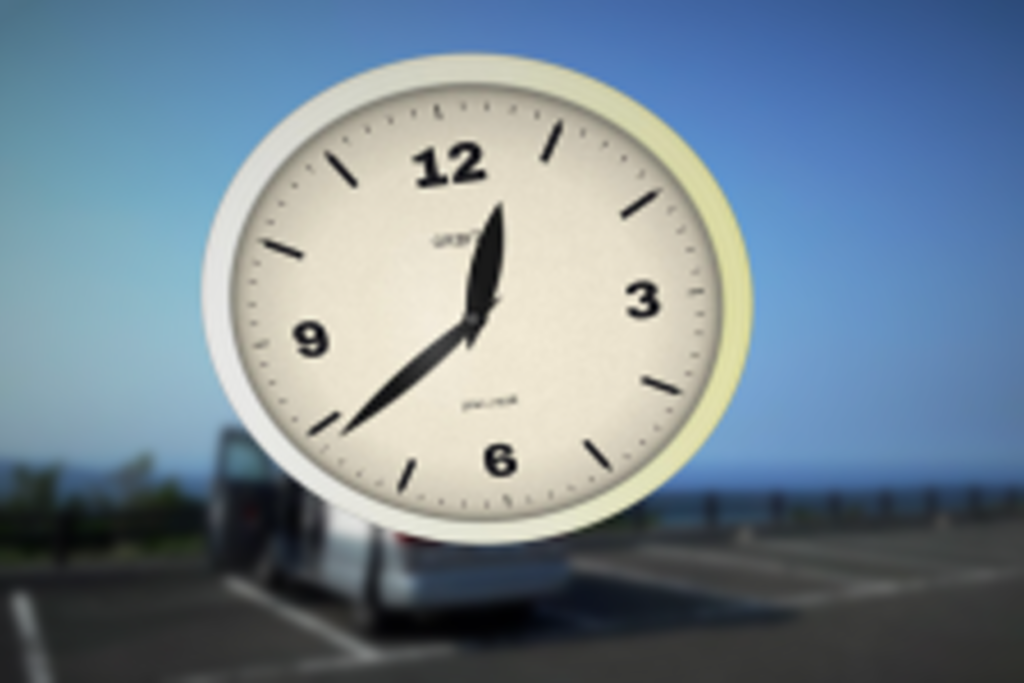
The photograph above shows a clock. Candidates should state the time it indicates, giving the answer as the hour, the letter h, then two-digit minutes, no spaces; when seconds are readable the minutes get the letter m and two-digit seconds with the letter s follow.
12h39
